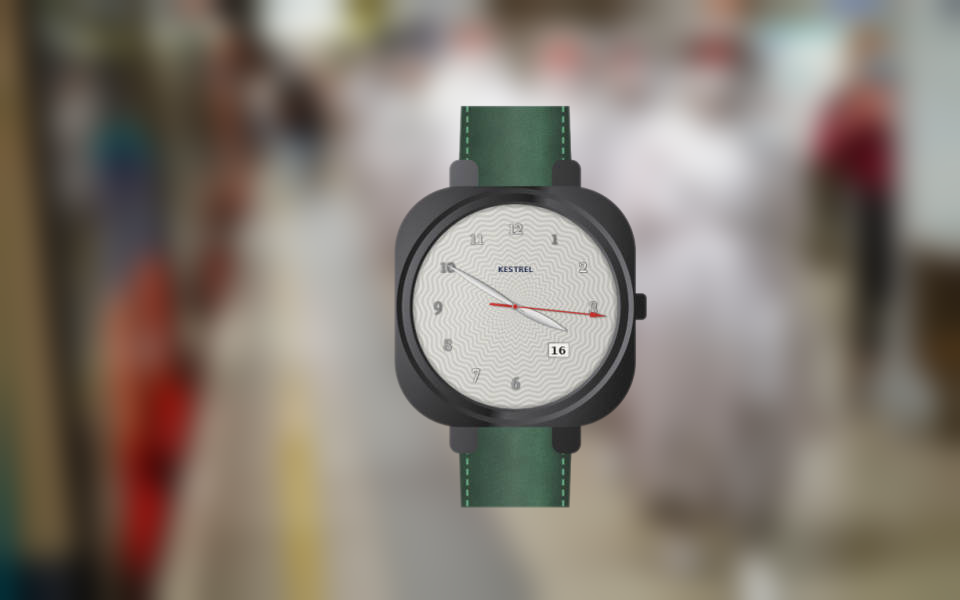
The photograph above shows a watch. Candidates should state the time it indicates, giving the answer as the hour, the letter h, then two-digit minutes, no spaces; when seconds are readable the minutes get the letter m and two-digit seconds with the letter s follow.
3h50m16s
